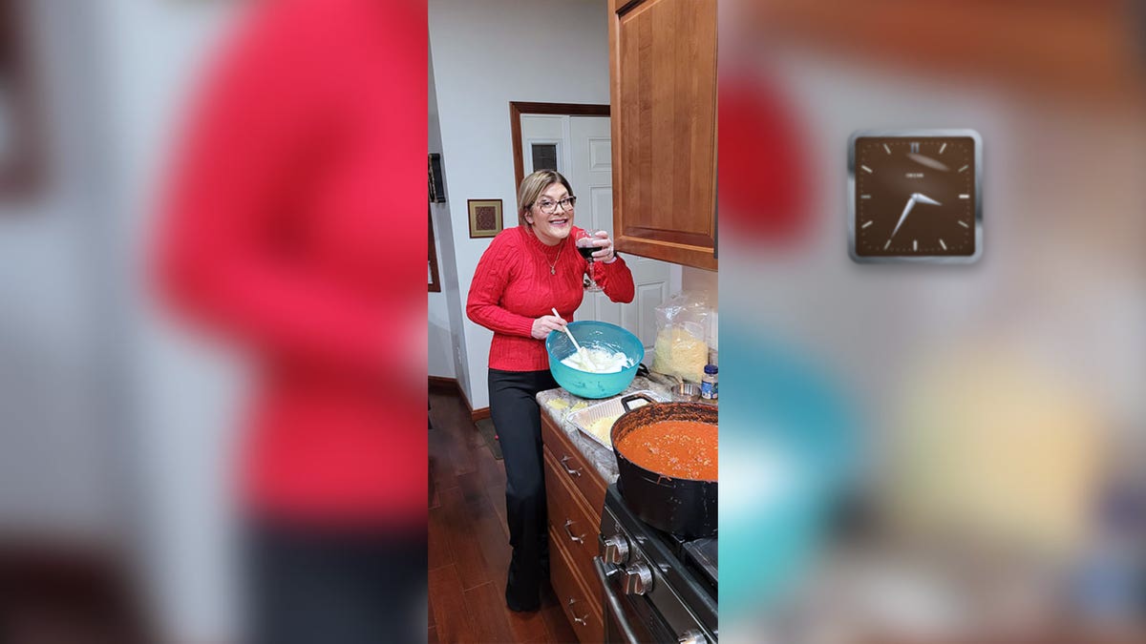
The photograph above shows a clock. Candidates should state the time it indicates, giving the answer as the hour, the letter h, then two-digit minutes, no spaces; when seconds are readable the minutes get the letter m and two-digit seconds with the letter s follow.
3h35
